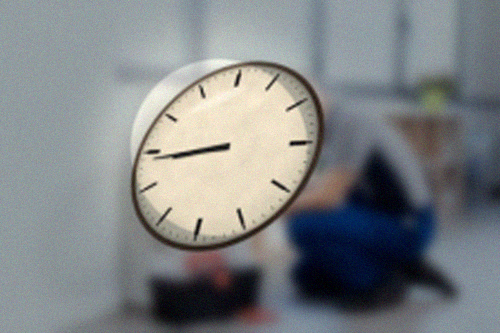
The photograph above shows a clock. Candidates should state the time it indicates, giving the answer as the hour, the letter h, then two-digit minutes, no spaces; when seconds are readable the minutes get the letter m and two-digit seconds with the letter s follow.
8h44
